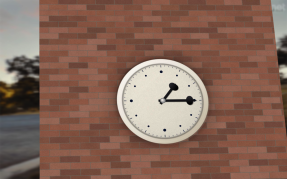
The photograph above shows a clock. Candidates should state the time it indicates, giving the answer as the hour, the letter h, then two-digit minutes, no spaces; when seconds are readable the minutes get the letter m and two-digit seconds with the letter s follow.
1h15
